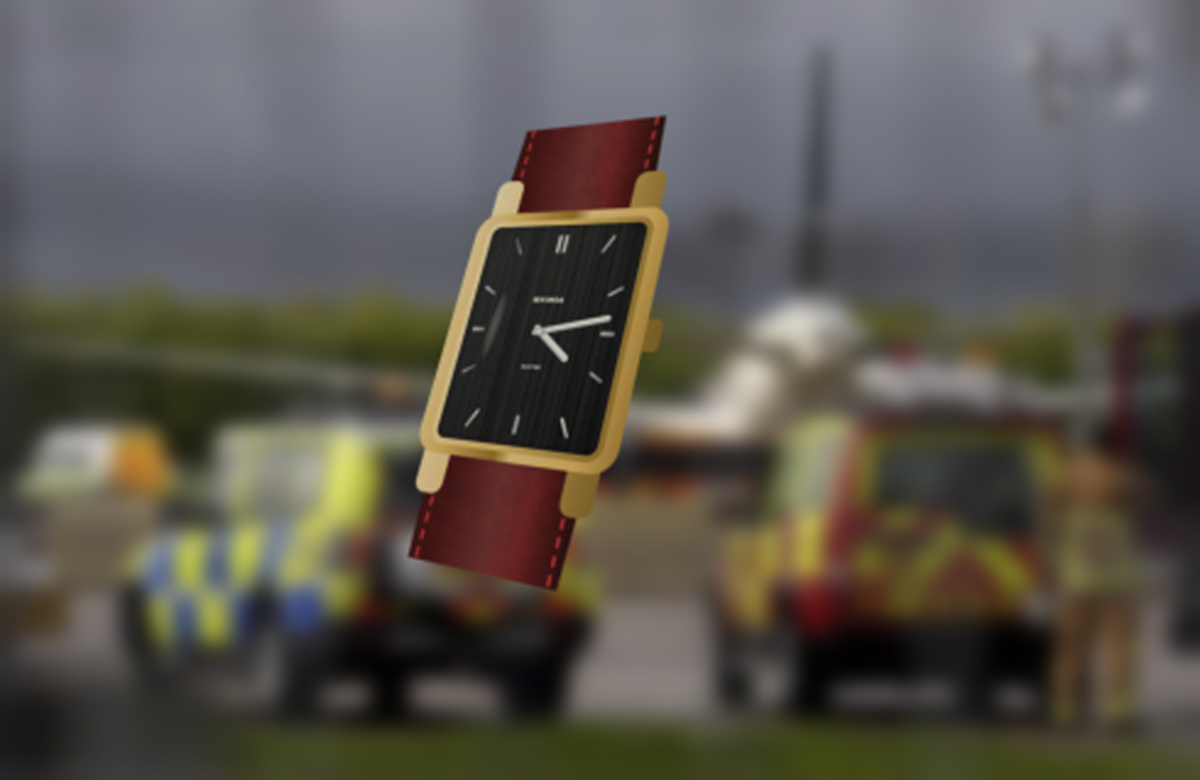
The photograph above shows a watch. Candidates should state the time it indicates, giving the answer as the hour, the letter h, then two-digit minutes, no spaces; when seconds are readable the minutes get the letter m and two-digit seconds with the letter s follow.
4h13
